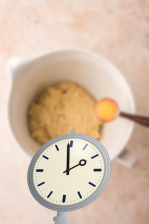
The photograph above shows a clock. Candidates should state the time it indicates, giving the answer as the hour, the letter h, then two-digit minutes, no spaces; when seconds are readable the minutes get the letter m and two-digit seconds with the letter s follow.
1h59
